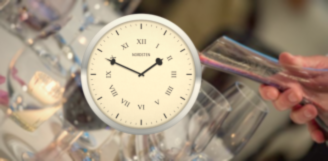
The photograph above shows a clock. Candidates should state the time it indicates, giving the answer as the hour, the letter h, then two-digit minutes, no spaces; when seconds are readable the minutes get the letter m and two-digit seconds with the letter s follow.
1h49
